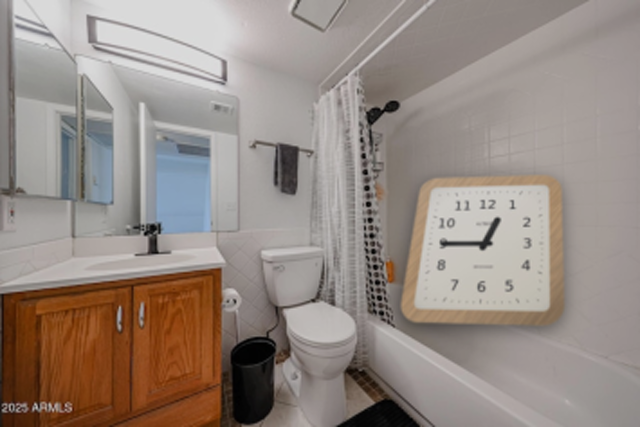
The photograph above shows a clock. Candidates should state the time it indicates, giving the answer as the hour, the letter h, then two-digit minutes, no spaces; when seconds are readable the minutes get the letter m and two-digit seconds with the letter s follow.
12h45
